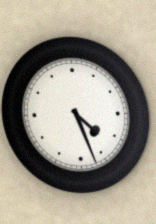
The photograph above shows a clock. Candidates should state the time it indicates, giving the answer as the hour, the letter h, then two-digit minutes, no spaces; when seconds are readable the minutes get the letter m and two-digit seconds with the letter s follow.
4h27
